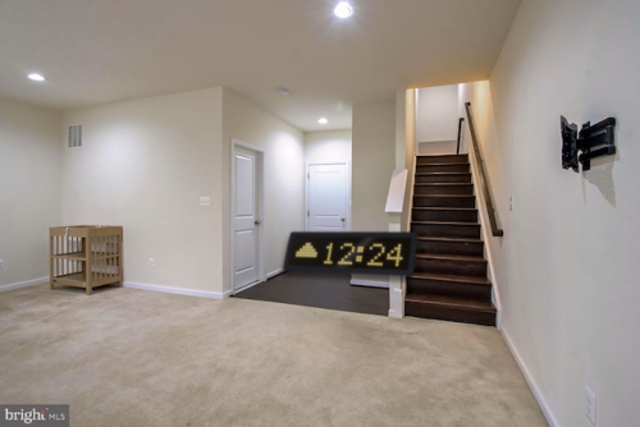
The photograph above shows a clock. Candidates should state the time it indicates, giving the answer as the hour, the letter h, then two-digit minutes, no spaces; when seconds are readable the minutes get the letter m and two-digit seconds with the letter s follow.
12h24
